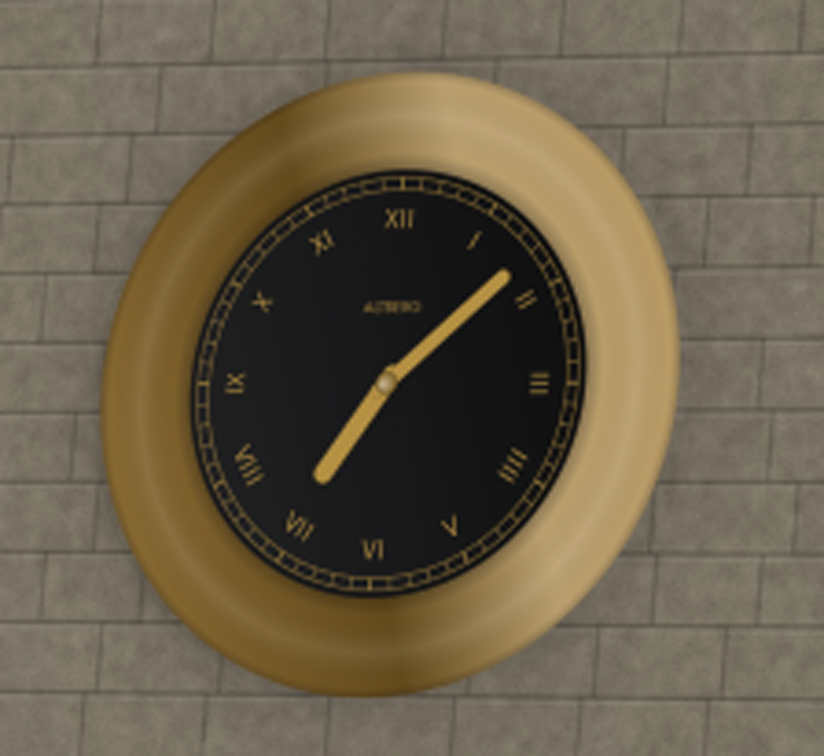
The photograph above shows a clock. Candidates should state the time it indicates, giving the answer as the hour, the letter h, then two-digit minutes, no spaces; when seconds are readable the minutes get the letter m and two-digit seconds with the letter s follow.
7h08
